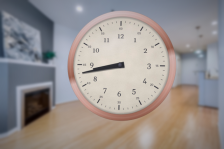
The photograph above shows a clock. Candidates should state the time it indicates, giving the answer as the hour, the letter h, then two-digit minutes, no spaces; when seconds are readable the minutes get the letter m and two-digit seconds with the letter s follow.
8h43
